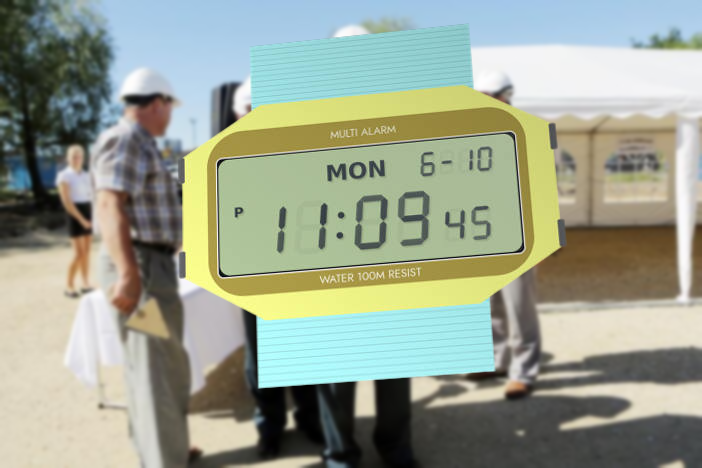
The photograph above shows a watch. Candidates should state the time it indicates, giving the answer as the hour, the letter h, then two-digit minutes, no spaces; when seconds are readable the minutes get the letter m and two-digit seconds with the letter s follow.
11h09m45s
